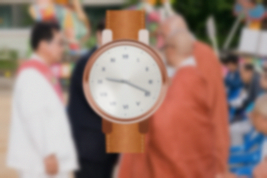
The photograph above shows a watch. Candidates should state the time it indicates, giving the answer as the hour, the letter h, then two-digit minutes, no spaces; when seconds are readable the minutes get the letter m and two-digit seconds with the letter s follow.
9h19
